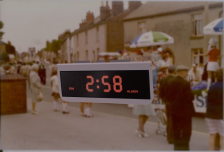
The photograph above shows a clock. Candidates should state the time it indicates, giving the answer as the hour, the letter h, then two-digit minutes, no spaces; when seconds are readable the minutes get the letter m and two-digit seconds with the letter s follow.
2h58
